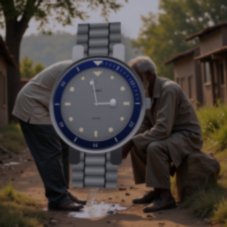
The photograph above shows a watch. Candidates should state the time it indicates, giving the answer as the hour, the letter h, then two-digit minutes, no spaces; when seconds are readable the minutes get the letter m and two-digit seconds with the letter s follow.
2h58
